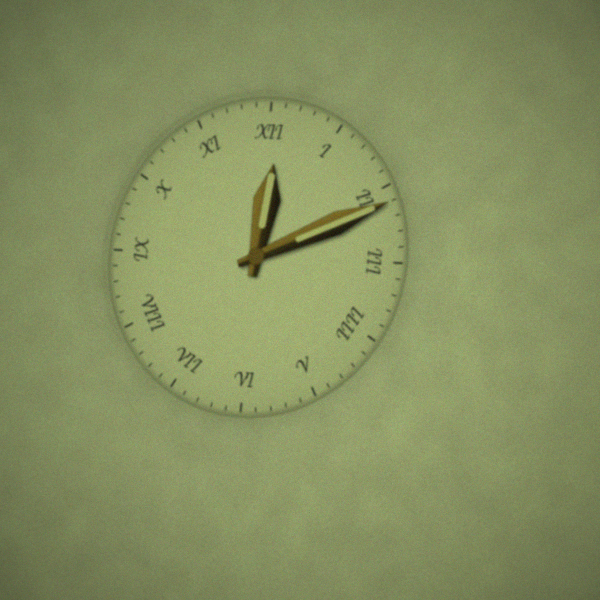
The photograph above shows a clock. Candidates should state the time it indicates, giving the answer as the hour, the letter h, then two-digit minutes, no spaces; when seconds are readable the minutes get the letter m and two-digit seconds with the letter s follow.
12h11
